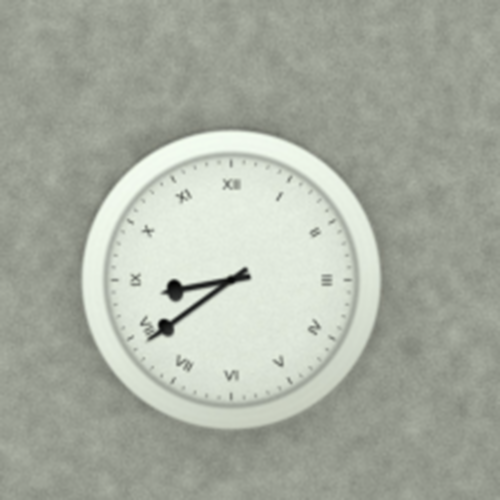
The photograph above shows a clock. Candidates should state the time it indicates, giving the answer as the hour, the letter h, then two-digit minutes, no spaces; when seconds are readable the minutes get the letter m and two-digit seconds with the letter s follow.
8h39
